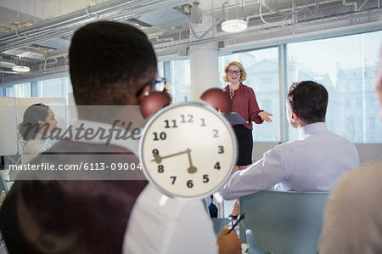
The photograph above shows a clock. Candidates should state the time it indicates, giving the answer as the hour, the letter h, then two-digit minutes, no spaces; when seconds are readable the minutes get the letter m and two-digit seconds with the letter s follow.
5h43
